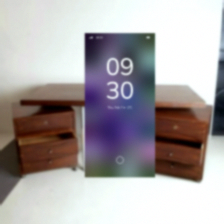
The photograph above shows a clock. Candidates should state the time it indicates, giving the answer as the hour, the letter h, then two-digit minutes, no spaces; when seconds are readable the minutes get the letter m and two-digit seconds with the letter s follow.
9h30
